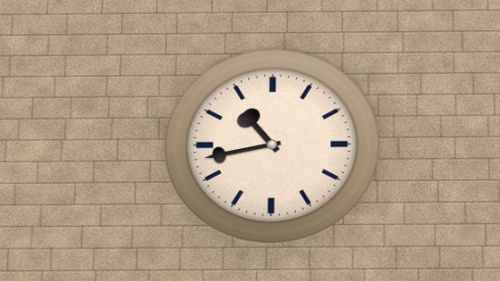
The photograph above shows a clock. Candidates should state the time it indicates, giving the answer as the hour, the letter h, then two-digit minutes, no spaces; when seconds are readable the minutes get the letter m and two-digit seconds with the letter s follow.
10h43
